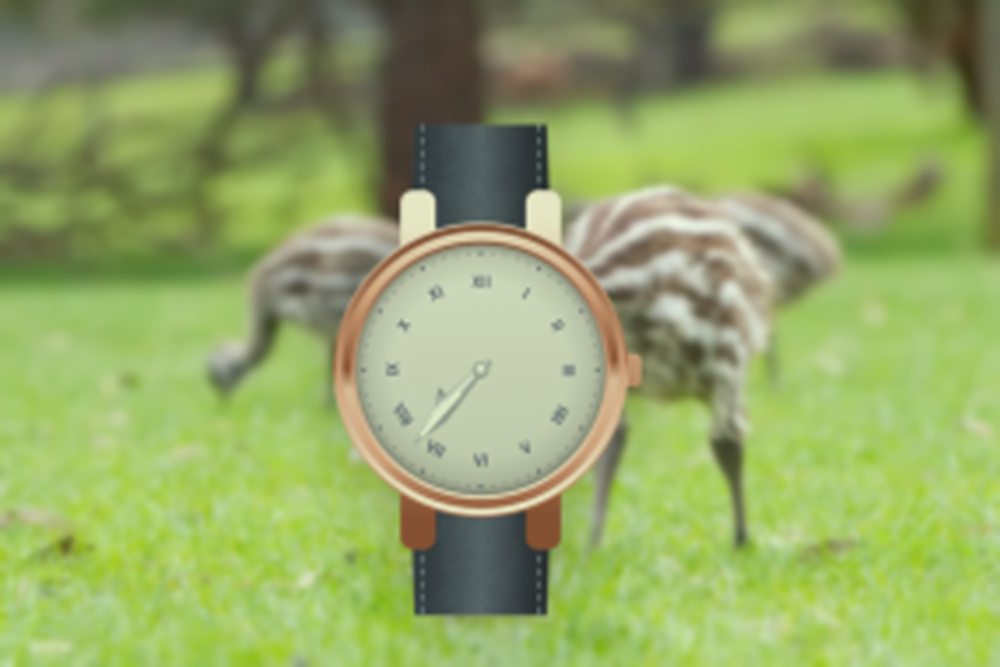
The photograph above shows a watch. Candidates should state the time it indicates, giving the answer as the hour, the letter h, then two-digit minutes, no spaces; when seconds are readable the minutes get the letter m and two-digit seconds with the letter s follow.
7h37
